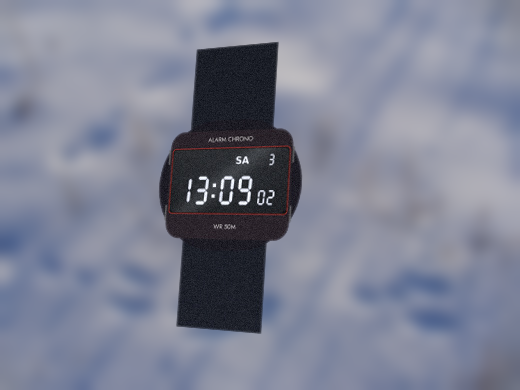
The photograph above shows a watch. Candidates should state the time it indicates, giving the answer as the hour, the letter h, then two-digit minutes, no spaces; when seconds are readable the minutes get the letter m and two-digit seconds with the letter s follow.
13h09m02s
